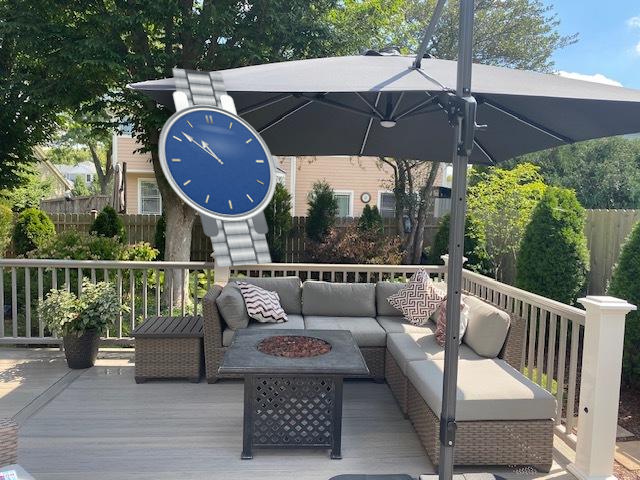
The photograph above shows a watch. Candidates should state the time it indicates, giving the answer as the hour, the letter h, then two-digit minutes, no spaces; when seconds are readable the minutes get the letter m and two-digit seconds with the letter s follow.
10h52
